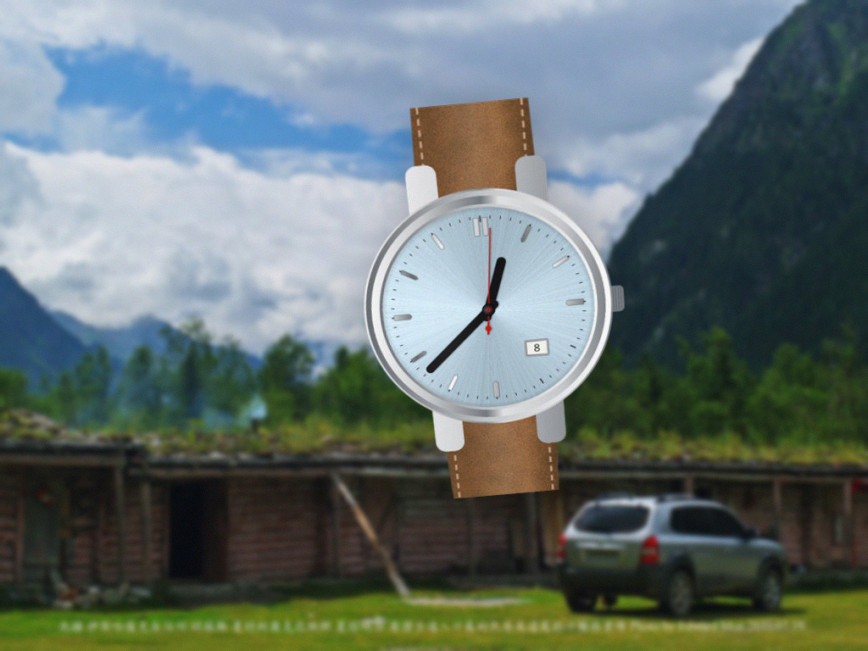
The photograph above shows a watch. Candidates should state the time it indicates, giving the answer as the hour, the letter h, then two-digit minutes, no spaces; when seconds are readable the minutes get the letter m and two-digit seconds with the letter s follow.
12h38m01s
